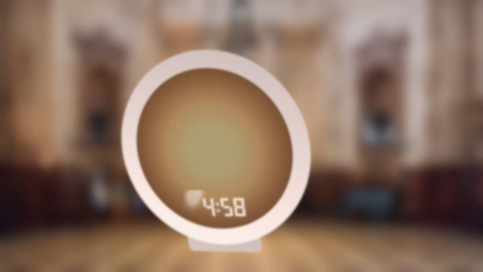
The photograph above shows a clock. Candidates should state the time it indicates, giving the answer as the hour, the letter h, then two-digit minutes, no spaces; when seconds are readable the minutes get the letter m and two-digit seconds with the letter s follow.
4h58
